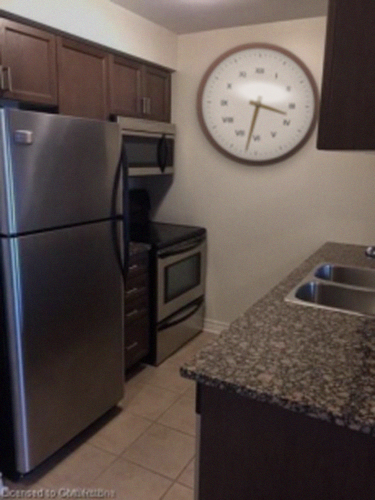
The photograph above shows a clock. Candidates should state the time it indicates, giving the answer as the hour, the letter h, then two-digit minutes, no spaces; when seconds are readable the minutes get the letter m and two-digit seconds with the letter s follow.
3h32
